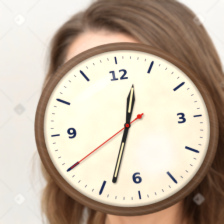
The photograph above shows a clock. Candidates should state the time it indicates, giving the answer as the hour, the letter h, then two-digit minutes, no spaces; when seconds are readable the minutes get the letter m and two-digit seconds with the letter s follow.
12h33m40s
